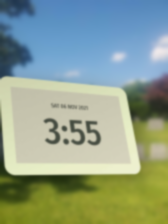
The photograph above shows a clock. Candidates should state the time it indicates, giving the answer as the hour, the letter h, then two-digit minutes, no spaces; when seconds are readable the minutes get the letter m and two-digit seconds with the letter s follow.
3h55
